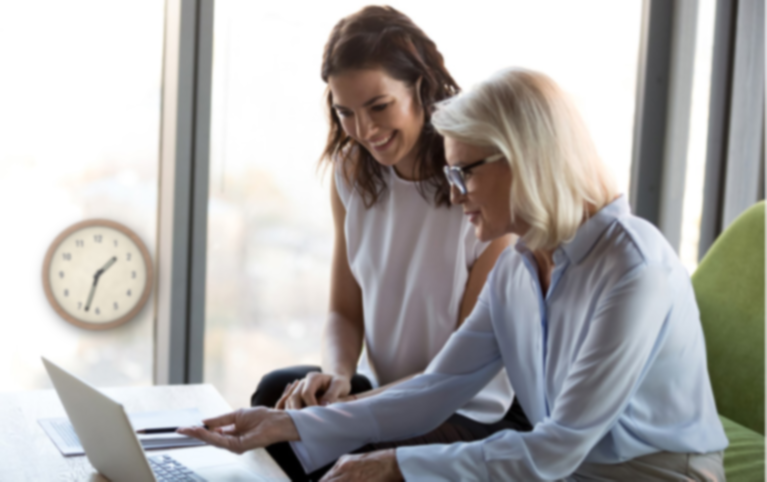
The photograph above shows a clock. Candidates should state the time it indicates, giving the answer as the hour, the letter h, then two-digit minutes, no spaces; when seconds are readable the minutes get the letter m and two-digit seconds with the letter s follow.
1h33
